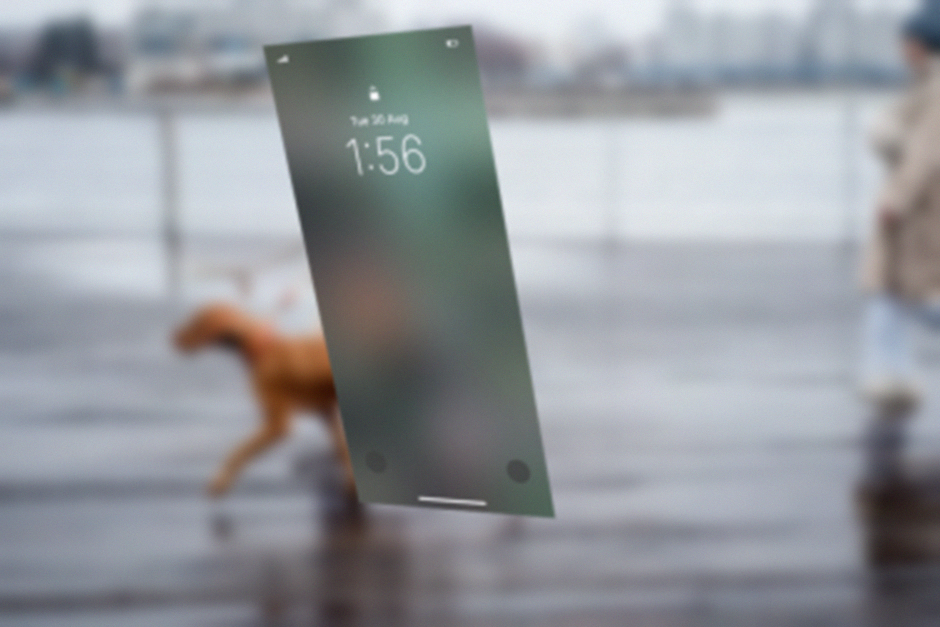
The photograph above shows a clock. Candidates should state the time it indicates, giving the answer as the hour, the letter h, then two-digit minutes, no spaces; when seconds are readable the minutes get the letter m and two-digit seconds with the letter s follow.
1h56
